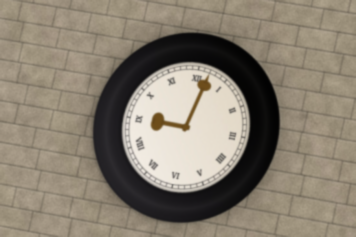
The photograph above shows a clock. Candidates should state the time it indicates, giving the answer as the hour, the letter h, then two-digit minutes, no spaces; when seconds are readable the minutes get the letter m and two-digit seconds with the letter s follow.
9h02
